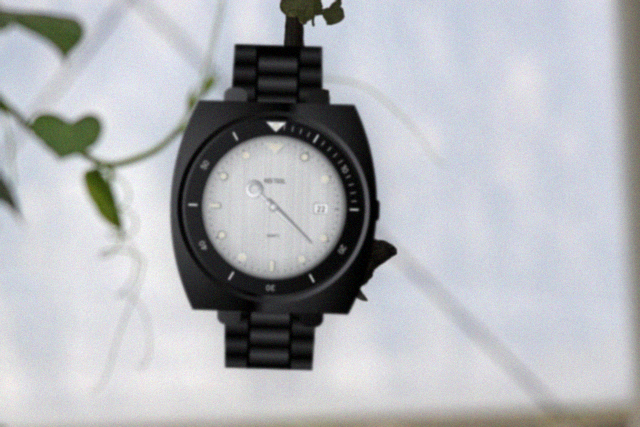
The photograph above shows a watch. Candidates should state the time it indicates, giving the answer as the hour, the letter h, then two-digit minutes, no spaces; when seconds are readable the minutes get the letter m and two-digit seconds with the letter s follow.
10h22
